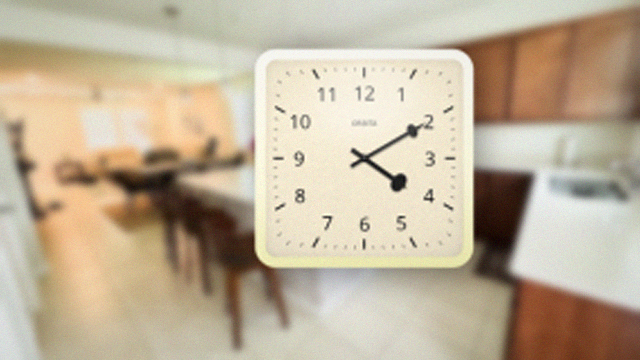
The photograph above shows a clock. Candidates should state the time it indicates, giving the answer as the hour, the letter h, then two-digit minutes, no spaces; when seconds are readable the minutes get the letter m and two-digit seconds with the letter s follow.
4h10
